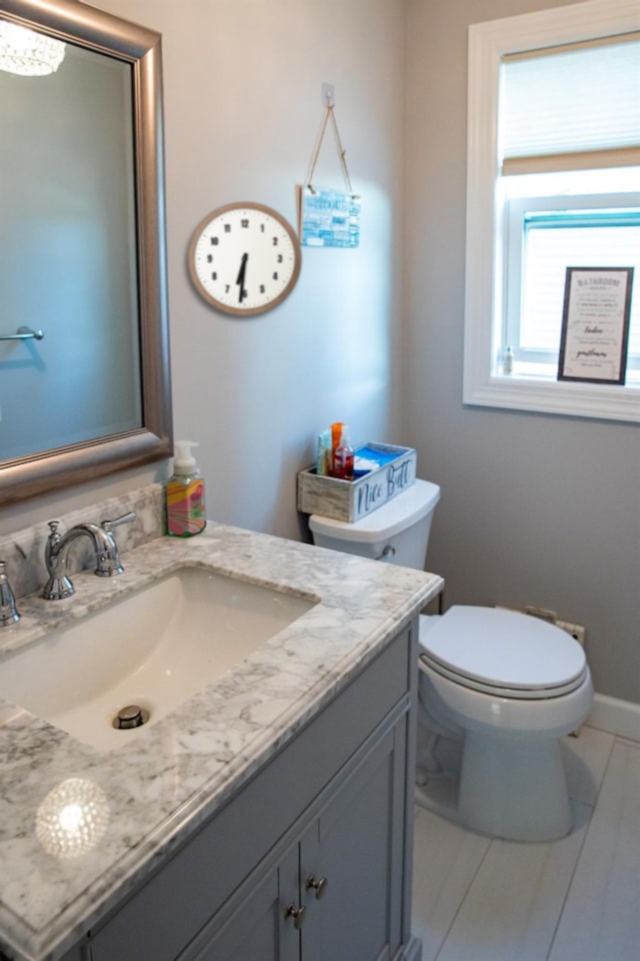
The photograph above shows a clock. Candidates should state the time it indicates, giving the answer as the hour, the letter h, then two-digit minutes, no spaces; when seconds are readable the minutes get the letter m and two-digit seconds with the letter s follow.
6h31
